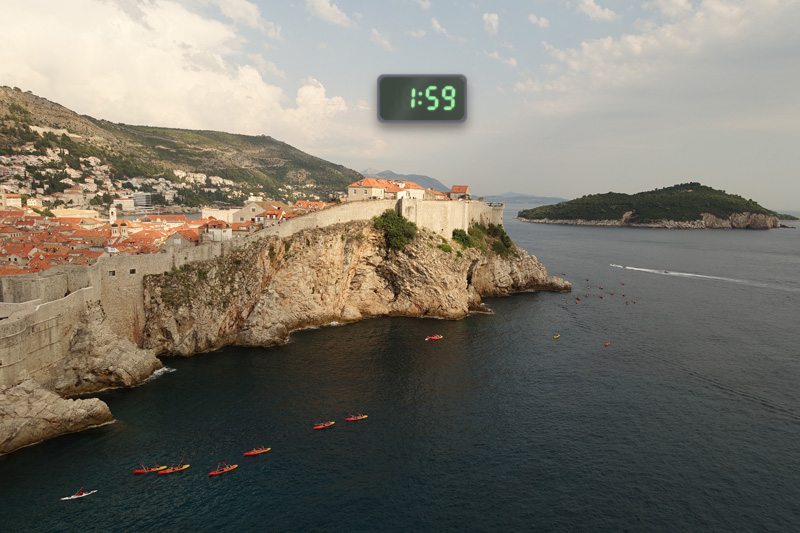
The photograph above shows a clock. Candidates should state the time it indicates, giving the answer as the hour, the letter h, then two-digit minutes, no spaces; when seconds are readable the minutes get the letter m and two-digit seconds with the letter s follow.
1h59
